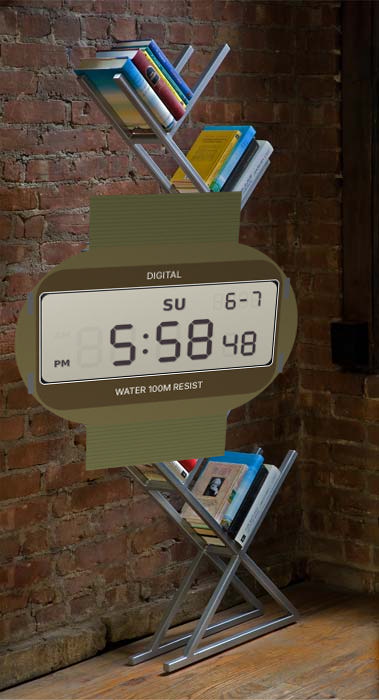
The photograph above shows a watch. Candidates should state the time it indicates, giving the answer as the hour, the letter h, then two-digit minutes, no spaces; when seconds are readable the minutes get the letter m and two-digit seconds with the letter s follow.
5h58m48s
